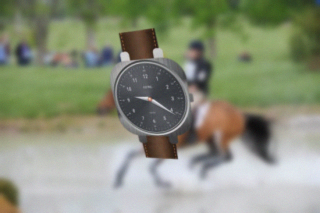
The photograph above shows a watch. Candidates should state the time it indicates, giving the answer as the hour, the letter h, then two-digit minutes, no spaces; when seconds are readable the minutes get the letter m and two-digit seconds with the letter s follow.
9h21
